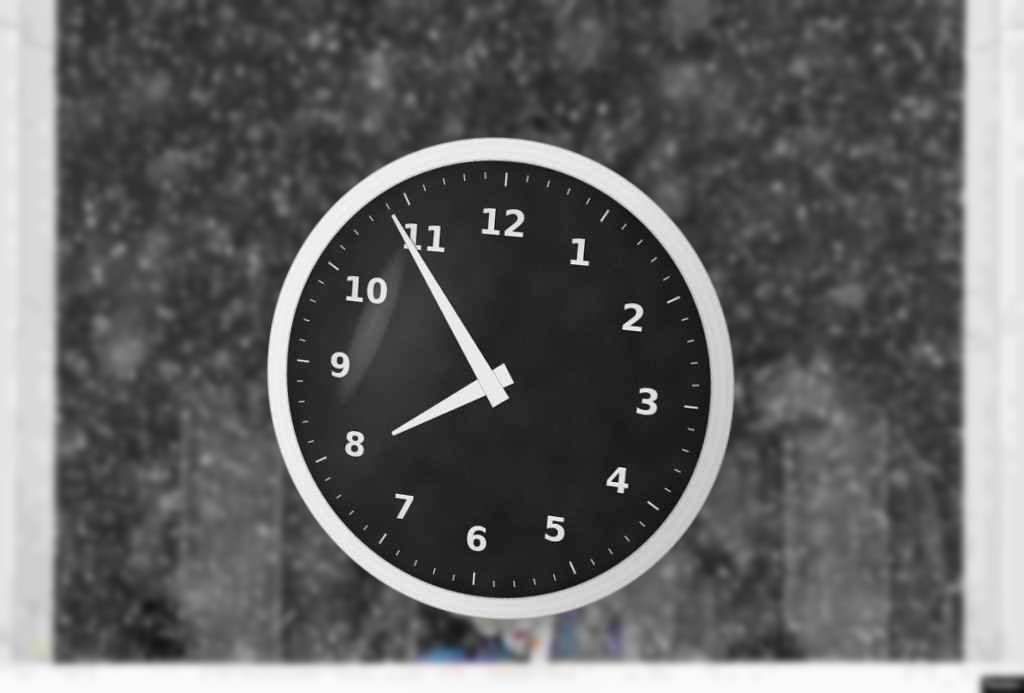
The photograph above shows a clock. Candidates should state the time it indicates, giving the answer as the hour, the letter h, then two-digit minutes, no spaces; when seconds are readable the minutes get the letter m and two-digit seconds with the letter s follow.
7h54
